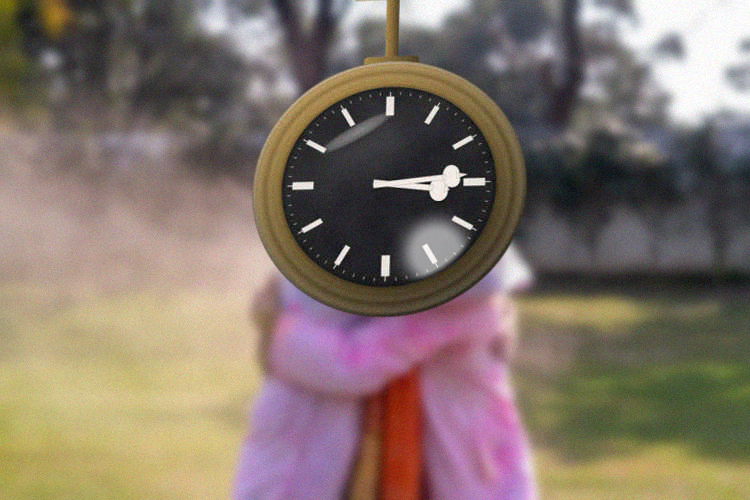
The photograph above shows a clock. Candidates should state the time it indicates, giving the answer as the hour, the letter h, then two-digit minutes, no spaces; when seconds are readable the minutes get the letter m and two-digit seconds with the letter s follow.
3h14
